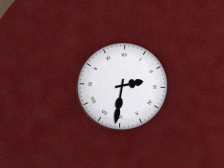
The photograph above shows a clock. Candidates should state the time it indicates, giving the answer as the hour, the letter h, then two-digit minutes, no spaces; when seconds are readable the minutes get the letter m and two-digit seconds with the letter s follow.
2h31
